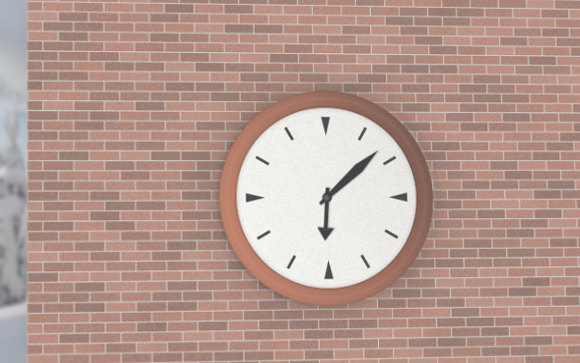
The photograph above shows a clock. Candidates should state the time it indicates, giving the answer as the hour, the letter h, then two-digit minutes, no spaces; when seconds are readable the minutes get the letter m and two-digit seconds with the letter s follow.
6h08
